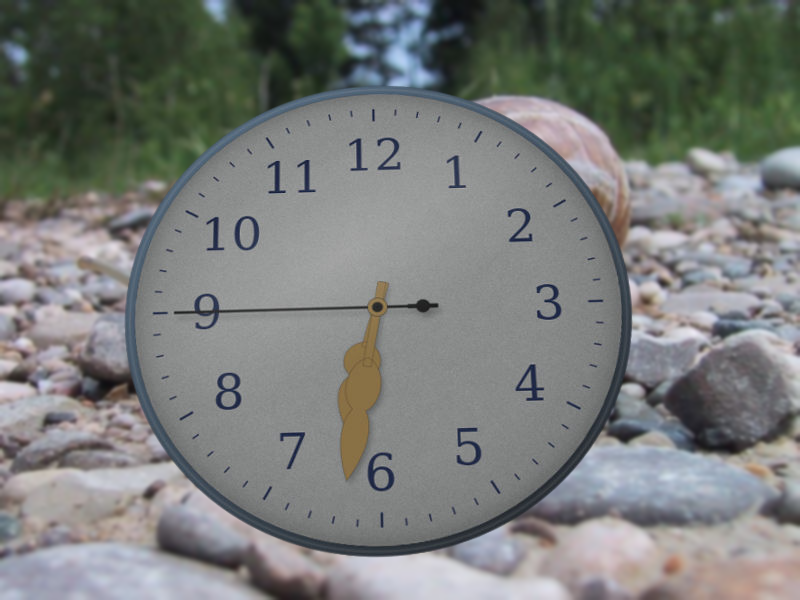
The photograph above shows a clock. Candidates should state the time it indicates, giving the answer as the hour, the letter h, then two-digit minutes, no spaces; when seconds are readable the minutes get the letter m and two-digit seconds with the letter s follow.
6h31m45s
